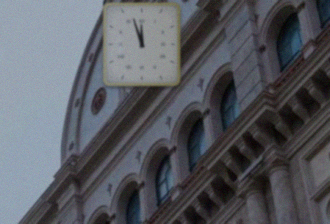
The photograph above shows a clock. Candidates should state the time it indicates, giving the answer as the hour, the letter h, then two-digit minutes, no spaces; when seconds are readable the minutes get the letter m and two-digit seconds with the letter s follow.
11h57
